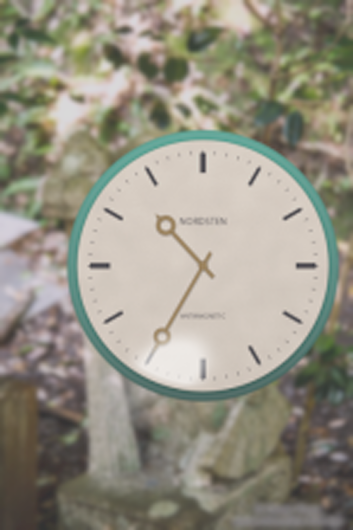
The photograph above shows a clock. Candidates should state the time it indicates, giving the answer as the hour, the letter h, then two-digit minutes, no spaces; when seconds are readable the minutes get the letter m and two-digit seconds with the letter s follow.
10h35
